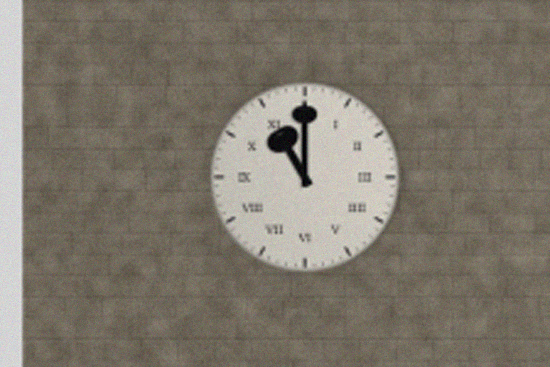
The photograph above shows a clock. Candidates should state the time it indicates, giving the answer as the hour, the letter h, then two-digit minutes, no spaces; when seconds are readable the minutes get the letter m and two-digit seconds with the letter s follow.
11h00
